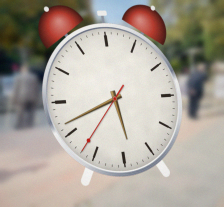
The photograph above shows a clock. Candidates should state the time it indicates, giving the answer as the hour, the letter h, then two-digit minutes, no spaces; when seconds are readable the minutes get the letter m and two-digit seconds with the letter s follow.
5h41m37s
